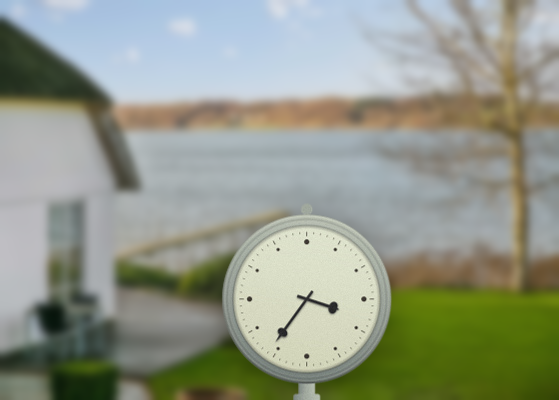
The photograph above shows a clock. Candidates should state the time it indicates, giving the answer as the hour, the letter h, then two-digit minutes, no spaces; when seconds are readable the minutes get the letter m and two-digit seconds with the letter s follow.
3h36
